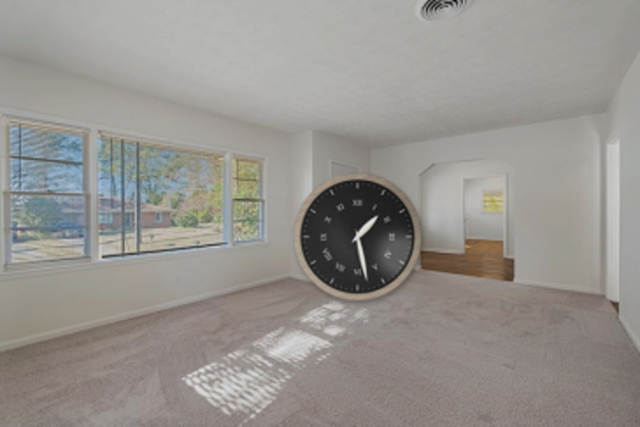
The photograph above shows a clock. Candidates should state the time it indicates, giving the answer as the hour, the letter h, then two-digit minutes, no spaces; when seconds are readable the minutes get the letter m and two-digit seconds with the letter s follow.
1h28
